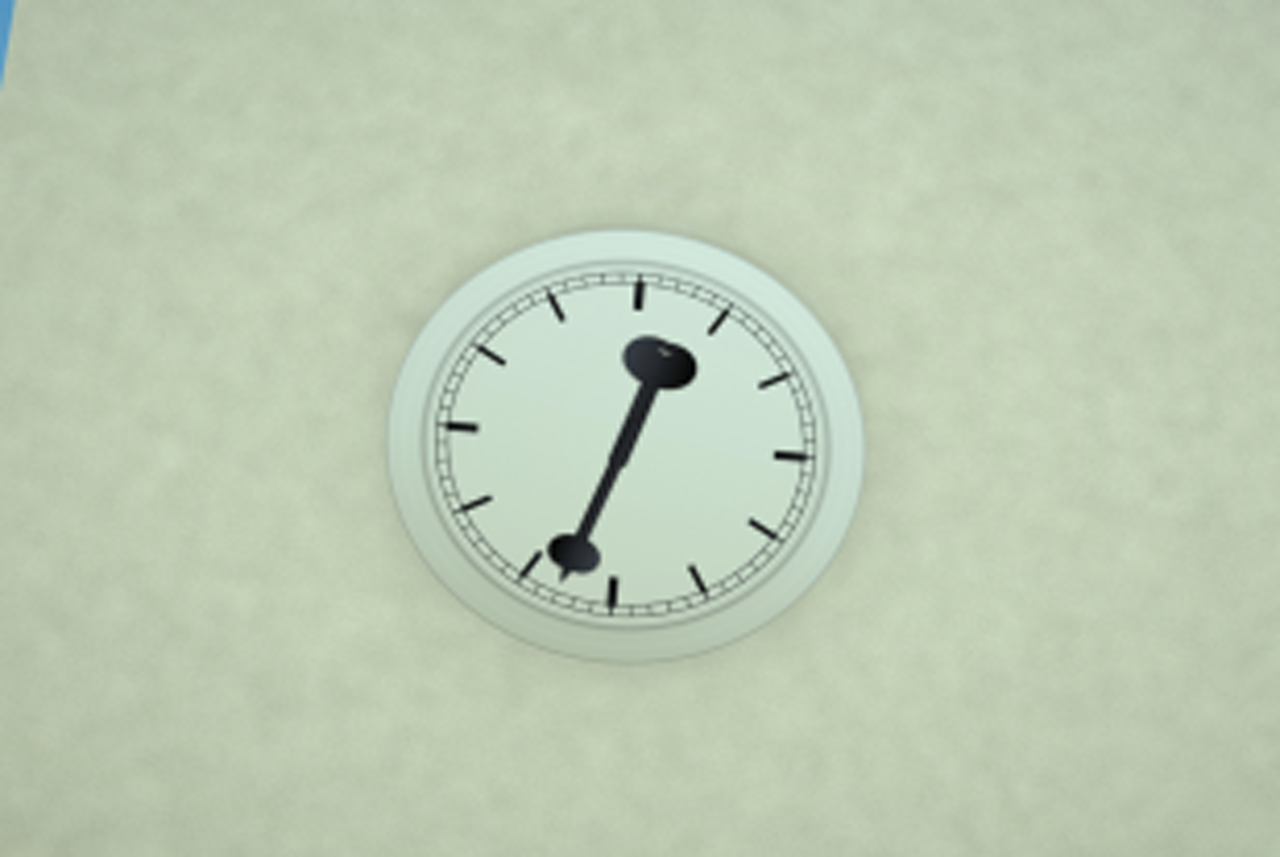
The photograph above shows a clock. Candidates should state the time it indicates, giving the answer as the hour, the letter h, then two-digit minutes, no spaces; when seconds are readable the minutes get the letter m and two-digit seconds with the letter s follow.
12h33
